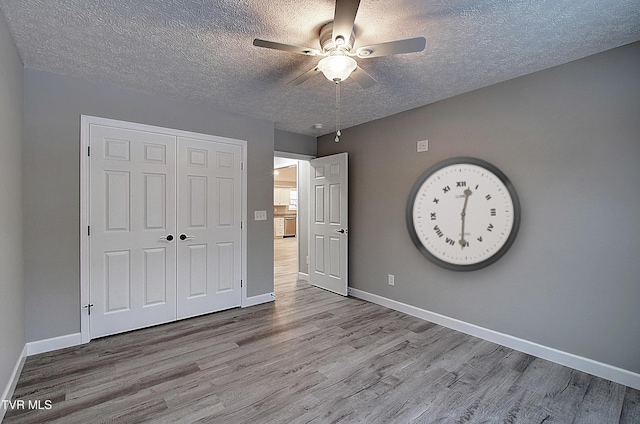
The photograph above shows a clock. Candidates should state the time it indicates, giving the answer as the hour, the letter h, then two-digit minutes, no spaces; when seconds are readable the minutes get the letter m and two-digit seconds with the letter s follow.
12h31
